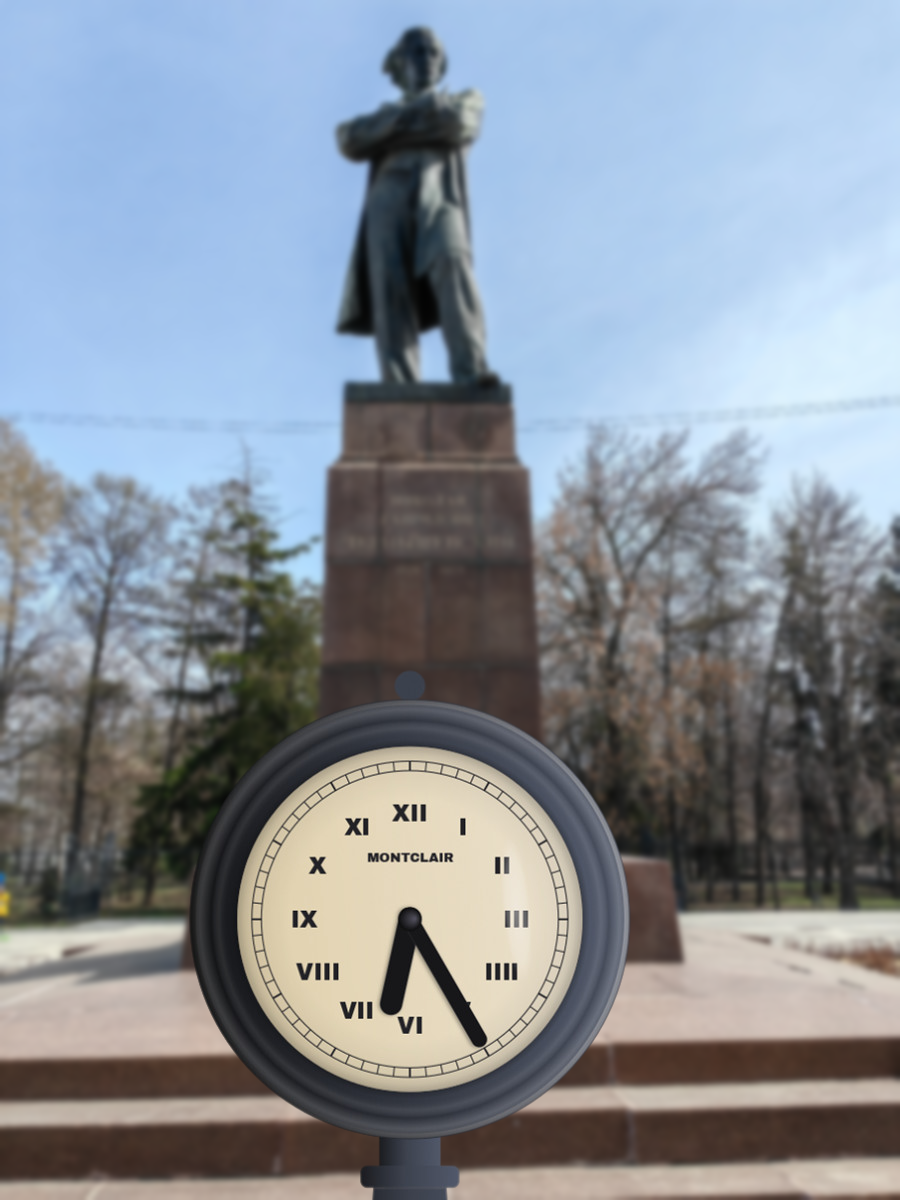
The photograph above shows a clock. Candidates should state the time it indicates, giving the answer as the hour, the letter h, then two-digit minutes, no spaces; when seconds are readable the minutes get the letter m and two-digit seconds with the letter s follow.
6h25
